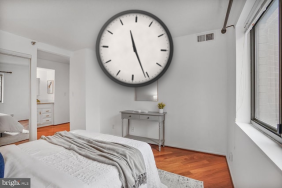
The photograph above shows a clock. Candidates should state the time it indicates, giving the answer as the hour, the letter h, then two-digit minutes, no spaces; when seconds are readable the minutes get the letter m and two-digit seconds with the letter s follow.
11h26
